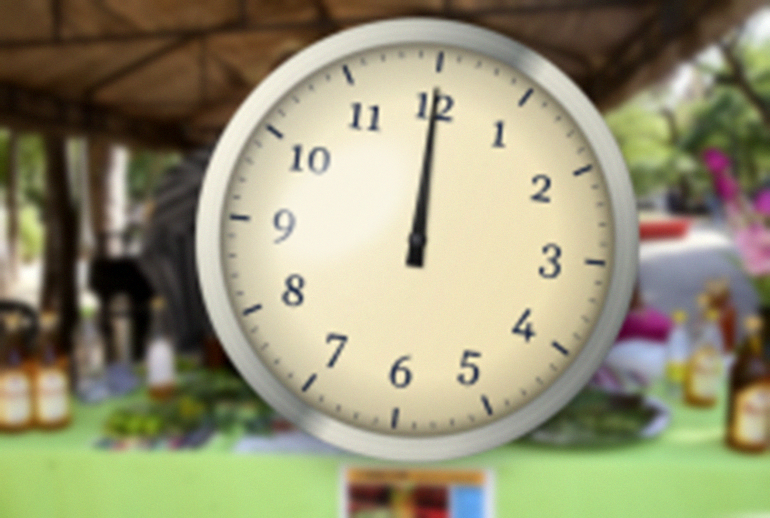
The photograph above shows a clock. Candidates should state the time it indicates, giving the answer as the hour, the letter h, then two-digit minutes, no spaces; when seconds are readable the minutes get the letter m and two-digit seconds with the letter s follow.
12h00
